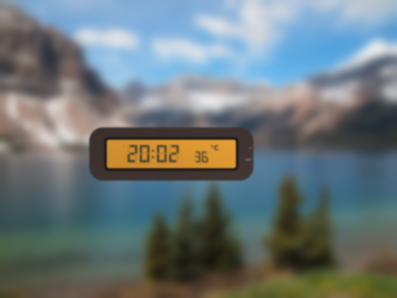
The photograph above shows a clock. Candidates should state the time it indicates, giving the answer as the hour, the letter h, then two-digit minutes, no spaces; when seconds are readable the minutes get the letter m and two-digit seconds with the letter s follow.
20h02
